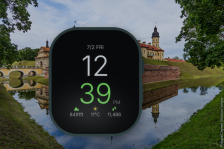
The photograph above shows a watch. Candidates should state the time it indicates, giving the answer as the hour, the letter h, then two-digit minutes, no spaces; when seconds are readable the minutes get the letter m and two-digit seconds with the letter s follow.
12h39
